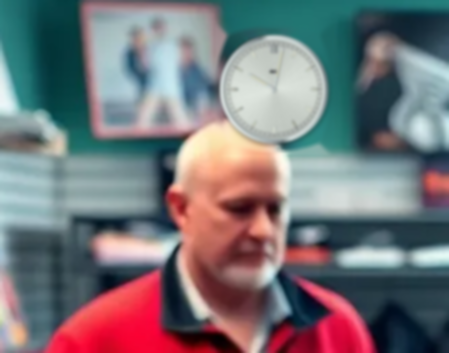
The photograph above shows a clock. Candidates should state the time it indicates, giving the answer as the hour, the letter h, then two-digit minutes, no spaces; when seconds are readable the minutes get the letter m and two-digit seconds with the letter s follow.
10h02
